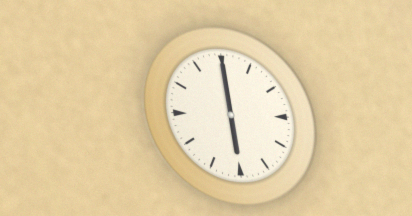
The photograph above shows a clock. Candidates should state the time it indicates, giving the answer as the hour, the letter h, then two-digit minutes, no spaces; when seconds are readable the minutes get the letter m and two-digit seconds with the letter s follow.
6h00
